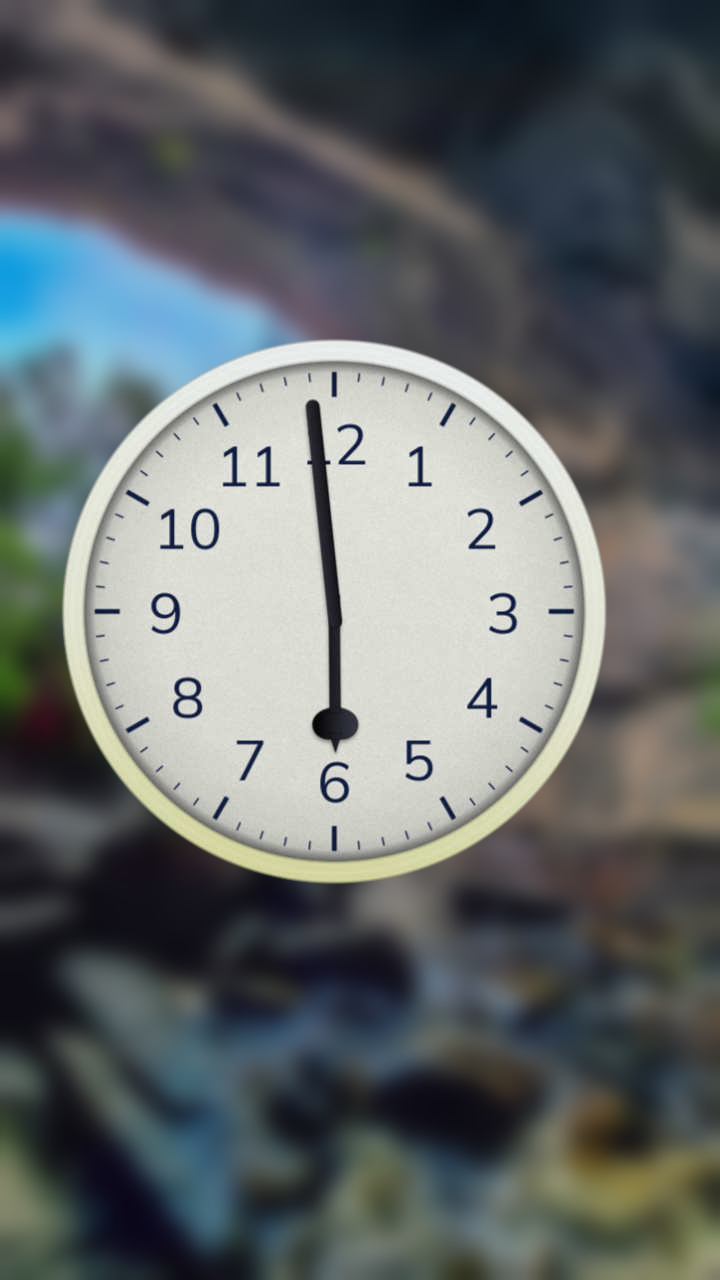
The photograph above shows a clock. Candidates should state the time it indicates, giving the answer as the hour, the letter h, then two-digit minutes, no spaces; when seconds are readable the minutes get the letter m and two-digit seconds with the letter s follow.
5h59
